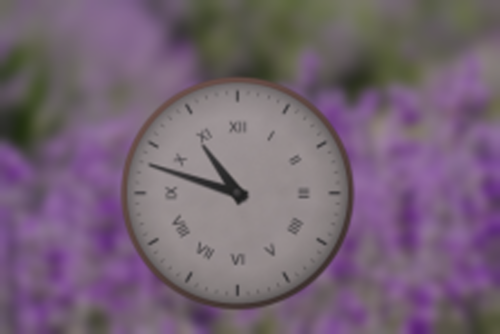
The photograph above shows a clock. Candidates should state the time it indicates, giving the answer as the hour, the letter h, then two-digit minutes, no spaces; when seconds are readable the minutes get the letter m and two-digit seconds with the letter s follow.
10h48
